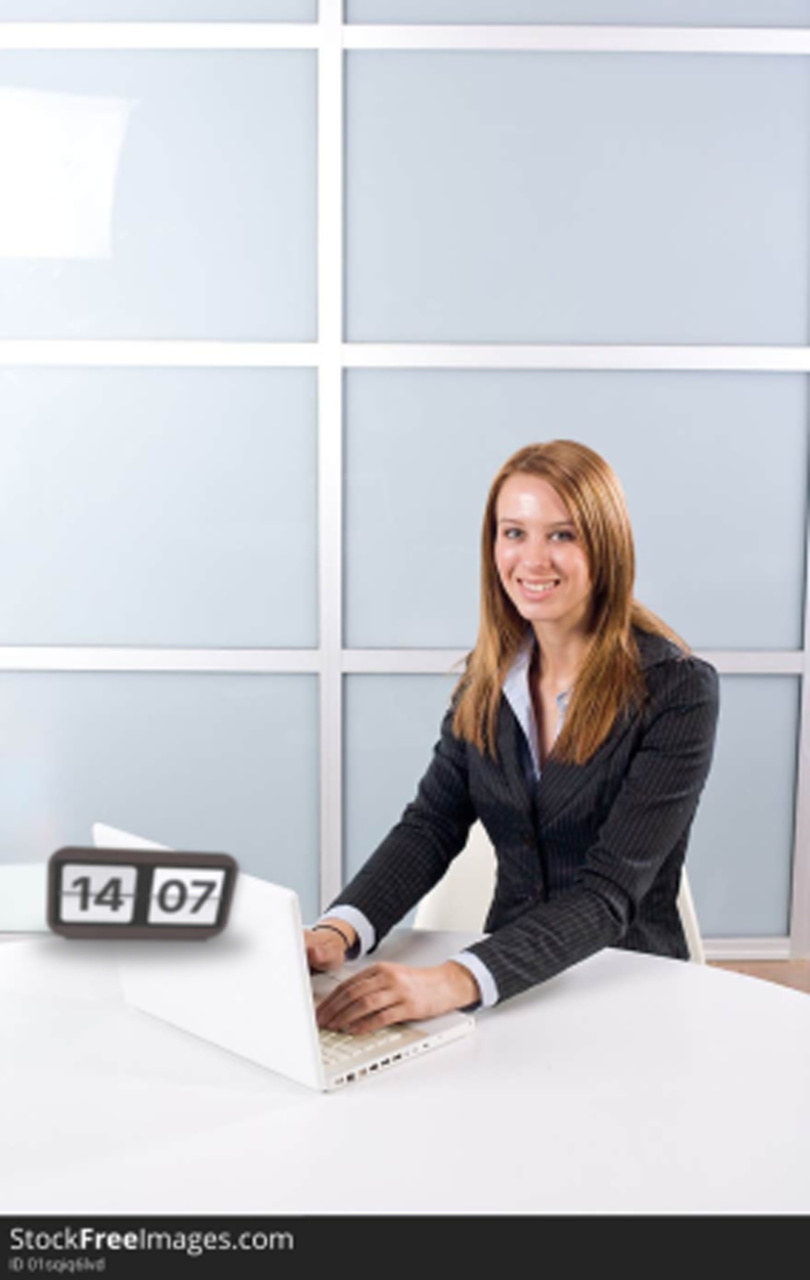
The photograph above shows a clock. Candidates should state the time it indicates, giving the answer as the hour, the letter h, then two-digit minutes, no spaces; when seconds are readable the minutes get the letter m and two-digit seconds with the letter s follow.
14h07
